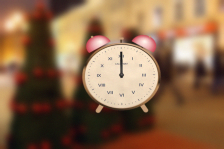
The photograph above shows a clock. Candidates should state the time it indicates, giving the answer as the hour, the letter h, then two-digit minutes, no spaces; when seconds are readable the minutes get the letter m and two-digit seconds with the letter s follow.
12h00
